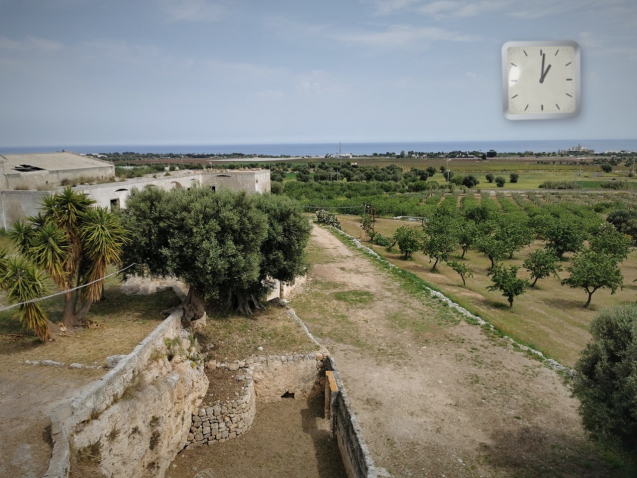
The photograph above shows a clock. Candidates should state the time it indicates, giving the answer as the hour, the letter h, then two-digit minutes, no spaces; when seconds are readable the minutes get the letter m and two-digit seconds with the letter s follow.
1h01
